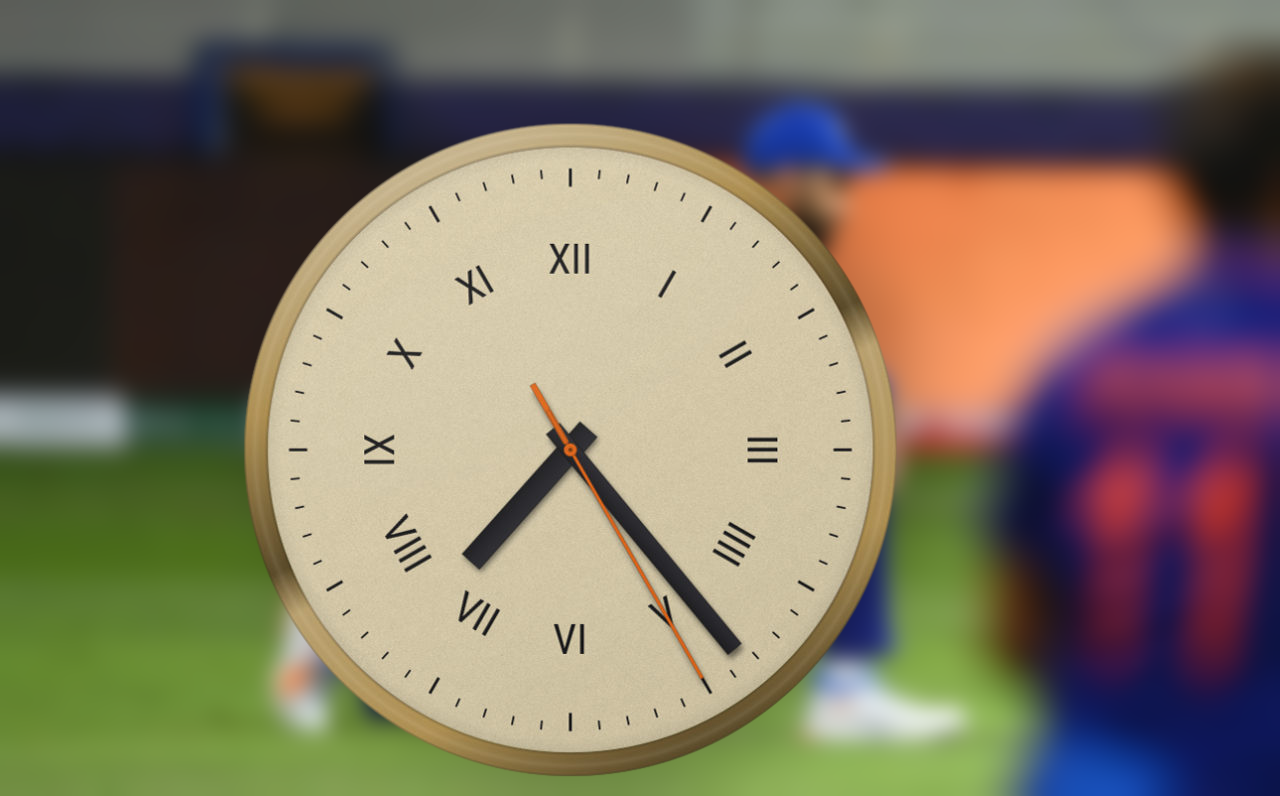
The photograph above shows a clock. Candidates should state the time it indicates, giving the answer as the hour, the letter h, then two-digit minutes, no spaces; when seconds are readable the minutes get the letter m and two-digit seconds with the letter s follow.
7h23m25s
